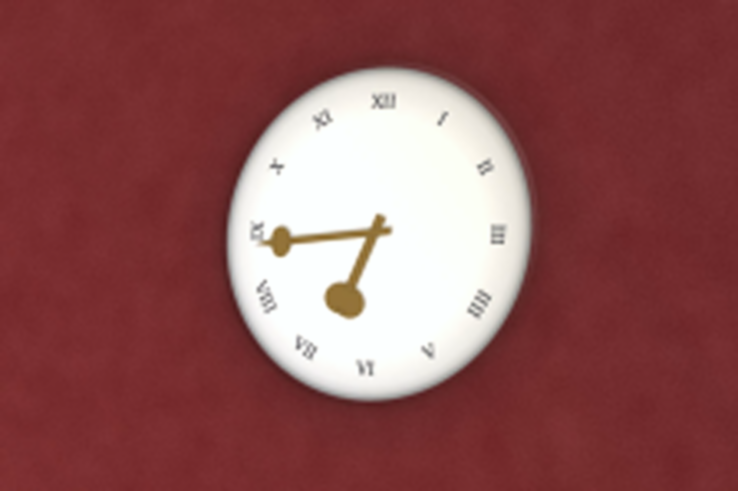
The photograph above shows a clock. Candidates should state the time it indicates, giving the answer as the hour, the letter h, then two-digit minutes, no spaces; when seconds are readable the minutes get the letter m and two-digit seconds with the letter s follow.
6h44
